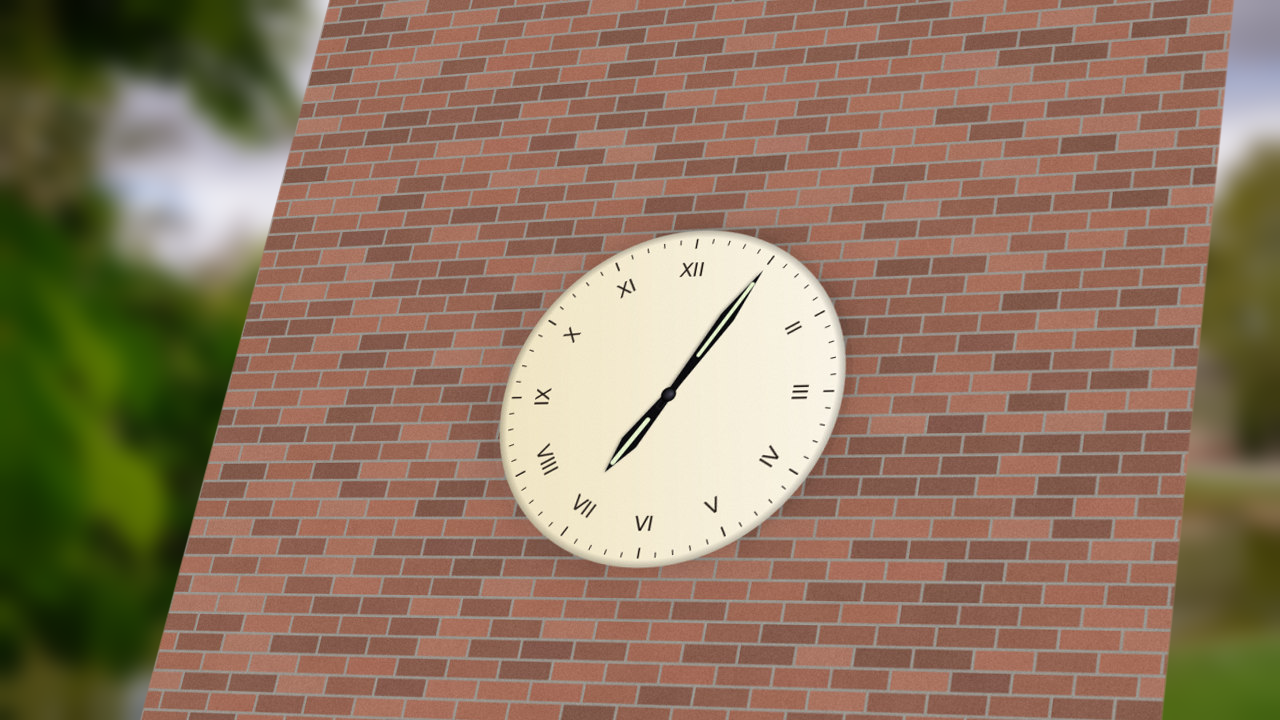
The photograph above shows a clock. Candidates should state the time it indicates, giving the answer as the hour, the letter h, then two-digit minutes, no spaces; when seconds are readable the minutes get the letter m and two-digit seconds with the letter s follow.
7h05
